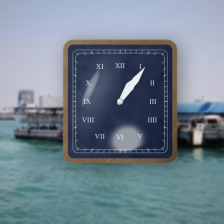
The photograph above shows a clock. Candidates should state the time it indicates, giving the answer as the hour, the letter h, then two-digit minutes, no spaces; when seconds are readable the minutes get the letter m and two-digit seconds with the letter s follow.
1h06
